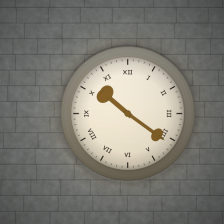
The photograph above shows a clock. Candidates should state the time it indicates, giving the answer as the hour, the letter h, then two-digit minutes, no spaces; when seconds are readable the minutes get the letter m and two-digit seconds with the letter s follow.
10h21
